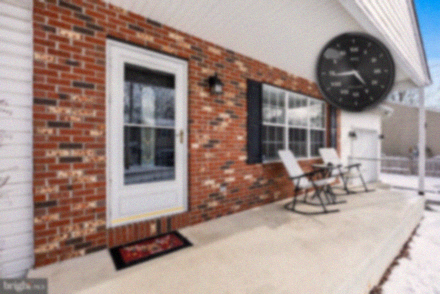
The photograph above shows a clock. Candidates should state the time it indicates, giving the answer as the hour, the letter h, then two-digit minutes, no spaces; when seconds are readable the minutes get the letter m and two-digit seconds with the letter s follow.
4h44
